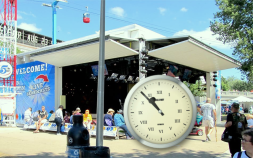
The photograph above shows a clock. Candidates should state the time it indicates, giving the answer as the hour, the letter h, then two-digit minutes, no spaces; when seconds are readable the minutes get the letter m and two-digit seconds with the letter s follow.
10h53
